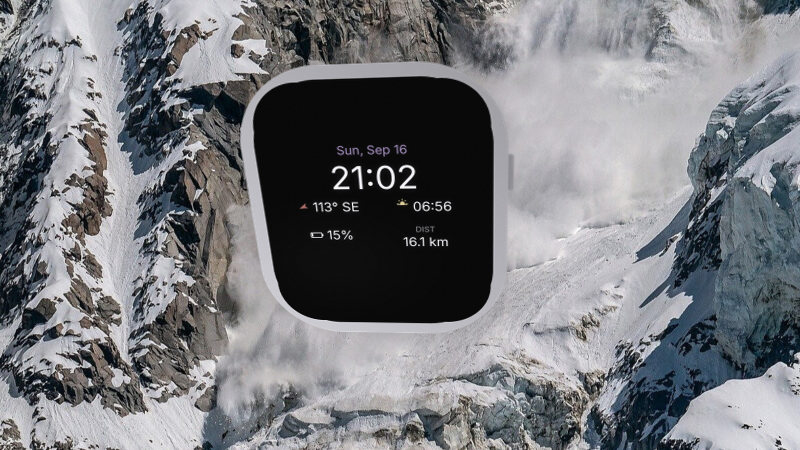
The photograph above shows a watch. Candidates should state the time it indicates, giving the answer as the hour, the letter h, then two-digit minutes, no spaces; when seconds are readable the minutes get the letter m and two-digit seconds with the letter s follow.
21h02
